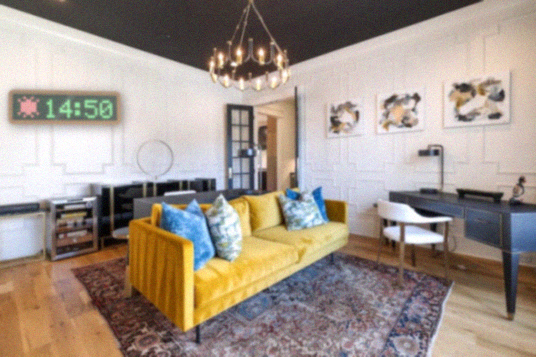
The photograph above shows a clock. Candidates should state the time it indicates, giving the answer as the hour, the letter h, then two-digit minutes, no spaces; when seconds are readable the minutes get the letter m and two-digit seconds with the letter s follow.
14h50
